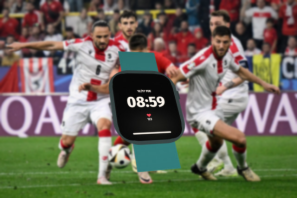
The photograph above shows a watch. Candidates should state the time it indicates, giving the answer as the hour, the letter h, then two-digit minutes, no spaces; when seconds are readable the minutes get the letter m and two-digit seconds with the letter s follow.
8h59
